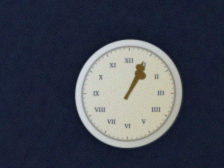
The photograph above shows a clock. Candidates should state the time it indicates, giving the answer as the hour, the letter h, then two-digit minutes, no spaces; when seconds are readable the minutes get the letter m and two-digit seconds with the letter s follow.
1h04
